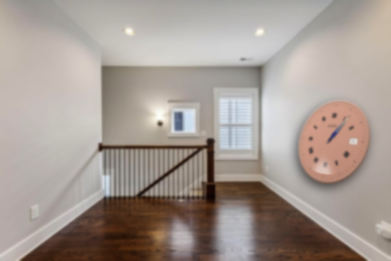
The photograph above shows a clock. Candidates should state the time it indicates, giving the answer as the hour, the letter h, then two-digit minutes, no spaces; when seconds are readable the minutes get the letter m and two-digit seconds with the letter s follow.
1h06
